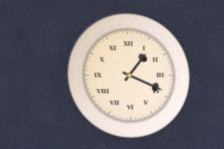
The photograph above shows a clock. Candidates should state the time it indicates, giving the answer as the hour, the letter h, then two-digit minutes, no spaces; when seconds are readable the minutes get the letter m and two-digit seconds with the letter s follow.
1h19
